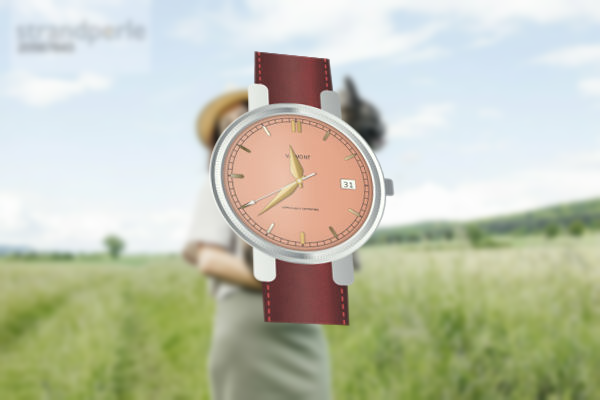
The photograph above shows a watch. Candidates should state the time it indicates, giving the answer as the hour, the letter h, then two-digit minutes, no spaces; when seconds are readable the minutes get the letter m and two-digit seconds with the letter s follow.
11h37m40s
